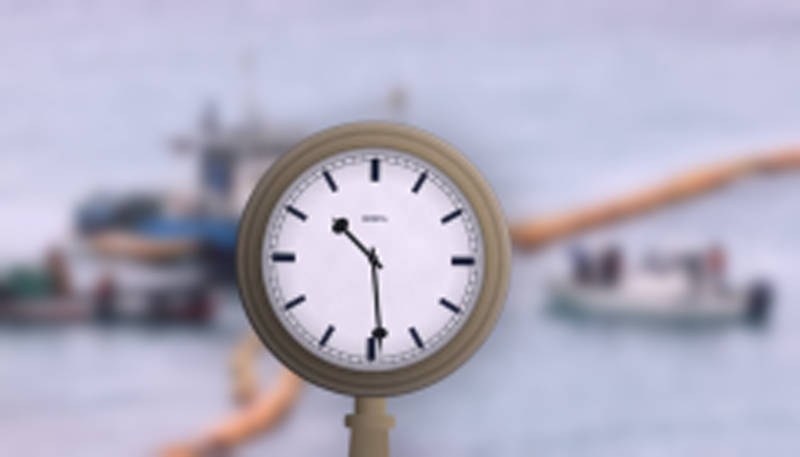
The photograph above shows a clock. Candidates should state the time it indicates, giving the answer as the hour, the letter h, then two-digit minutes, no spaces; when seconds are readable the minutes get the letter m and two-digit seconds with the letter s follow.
10h29
